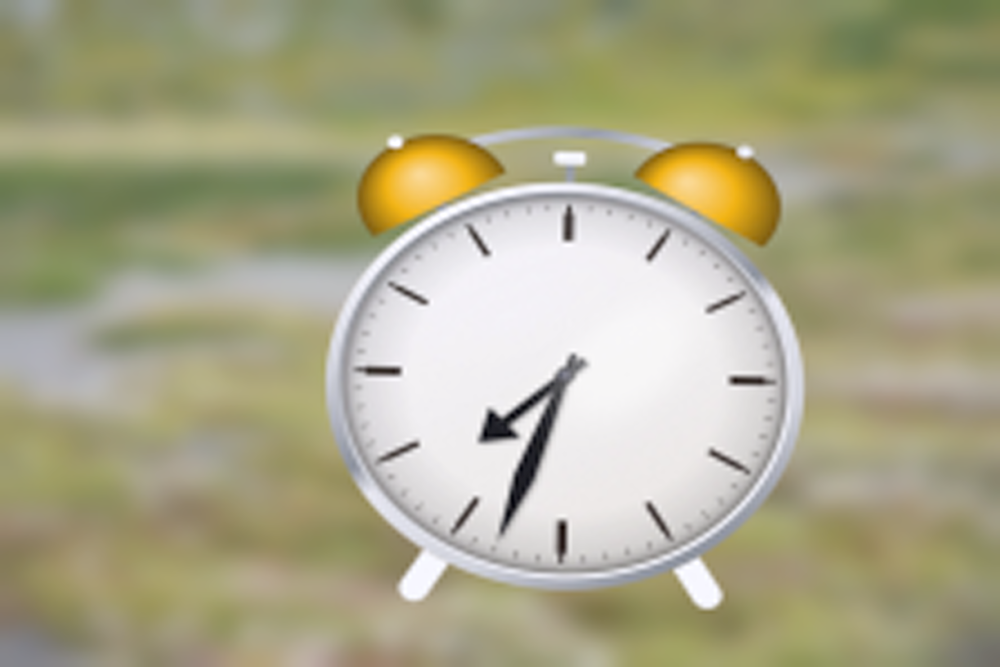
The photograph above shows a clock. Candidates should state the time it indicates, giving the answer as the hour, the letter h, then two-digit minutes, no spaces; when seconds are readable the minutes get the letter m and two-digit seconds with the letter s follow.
7h33
